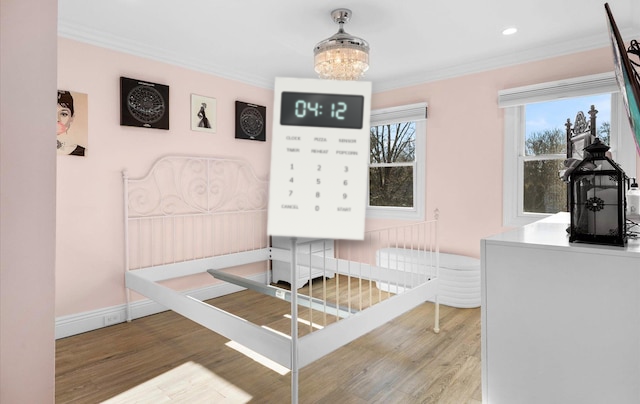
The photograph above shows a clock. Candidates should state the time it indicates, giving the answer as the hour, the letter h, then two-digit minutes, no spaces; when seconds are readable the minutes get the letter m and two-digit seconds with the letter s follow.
4h12
